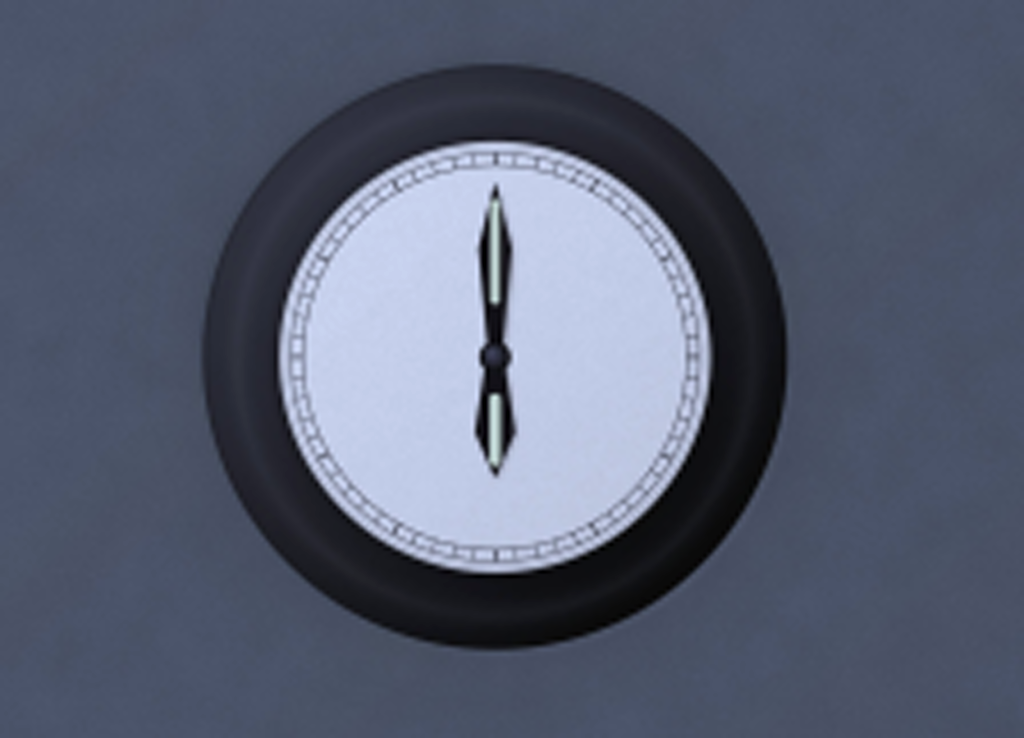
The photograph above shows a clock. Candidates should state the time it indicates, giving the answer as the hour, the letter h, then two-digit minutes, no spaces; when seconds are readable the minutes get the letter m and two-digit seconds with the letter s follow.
6h00
